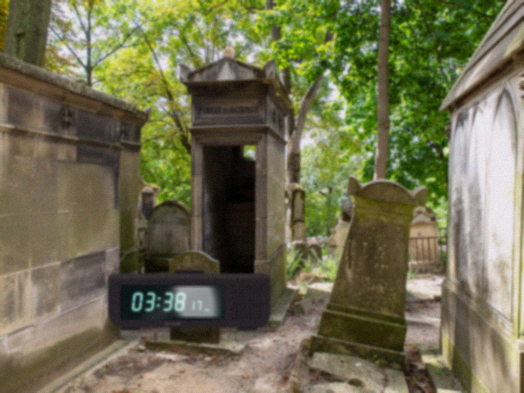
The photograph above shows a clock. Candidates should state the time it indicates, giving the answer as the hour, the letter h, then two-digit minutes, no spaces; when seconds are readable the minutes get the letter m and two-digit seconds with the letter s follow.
3h38
